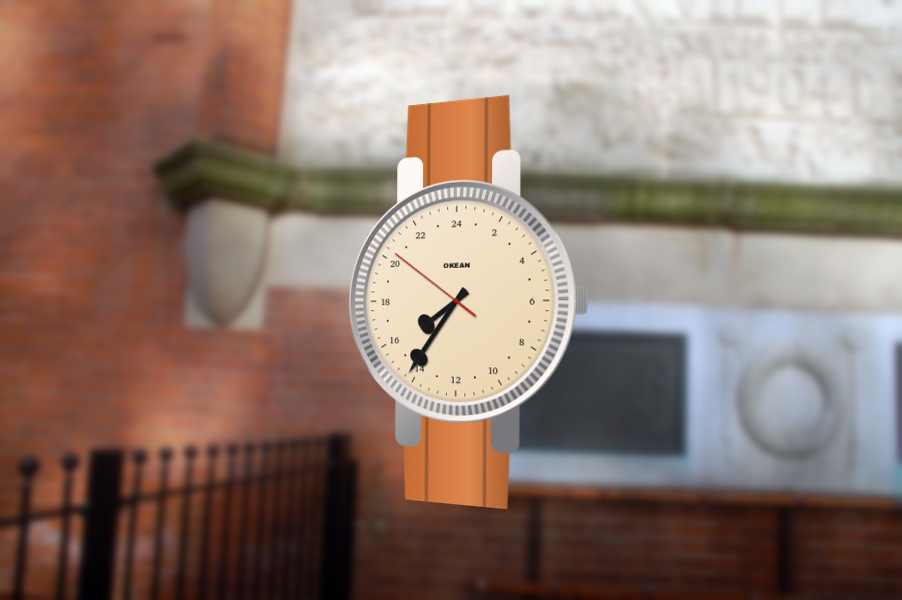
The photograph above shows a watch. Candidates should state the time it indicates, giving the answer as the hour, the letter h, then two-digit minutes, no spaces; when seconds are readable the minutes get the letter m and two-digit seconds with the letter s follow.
15h35m51s
